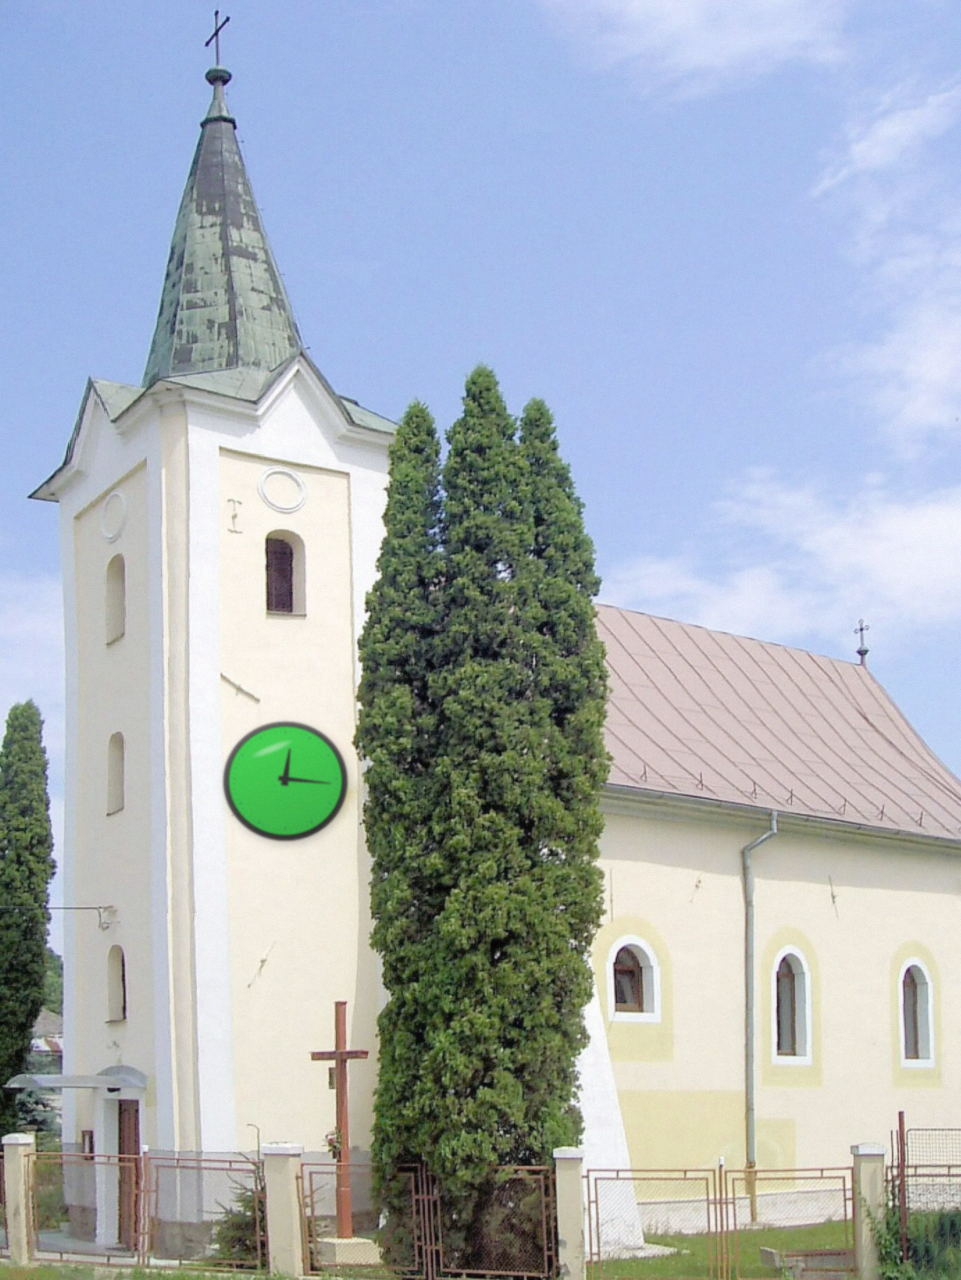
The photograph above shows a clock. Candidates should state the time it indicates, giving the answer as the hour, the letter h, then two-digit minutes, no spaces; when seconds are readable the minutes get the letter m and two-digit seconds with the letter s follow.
12h16
